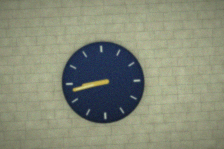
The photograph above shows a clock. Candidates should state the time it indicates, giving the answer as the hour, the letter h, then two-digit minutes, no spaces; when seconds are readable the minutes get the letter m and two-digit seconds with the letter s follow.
8h43
